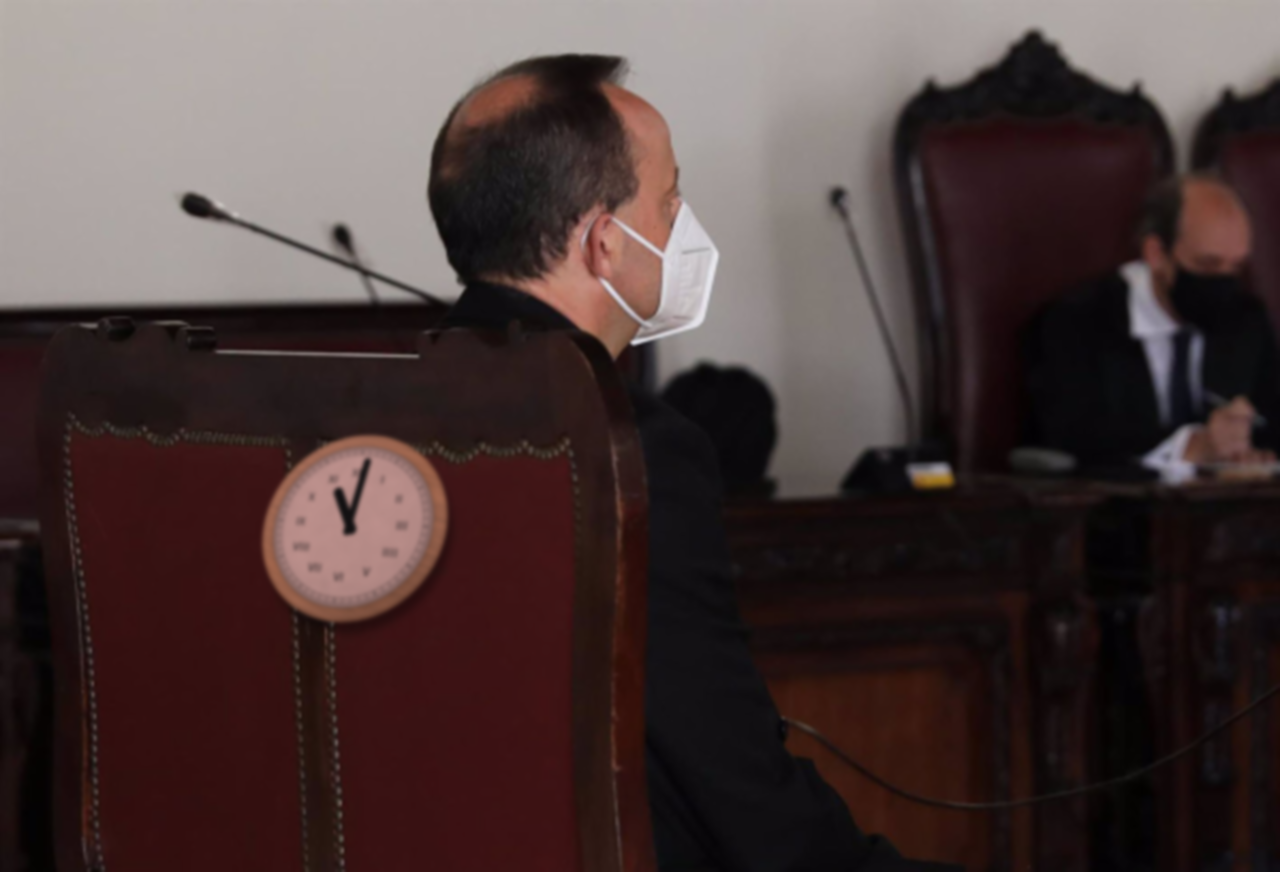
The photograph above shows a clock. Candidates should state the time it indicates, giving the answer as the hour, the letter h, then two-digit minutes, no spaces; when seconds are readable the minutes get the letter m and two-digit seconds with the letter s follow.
11h01
